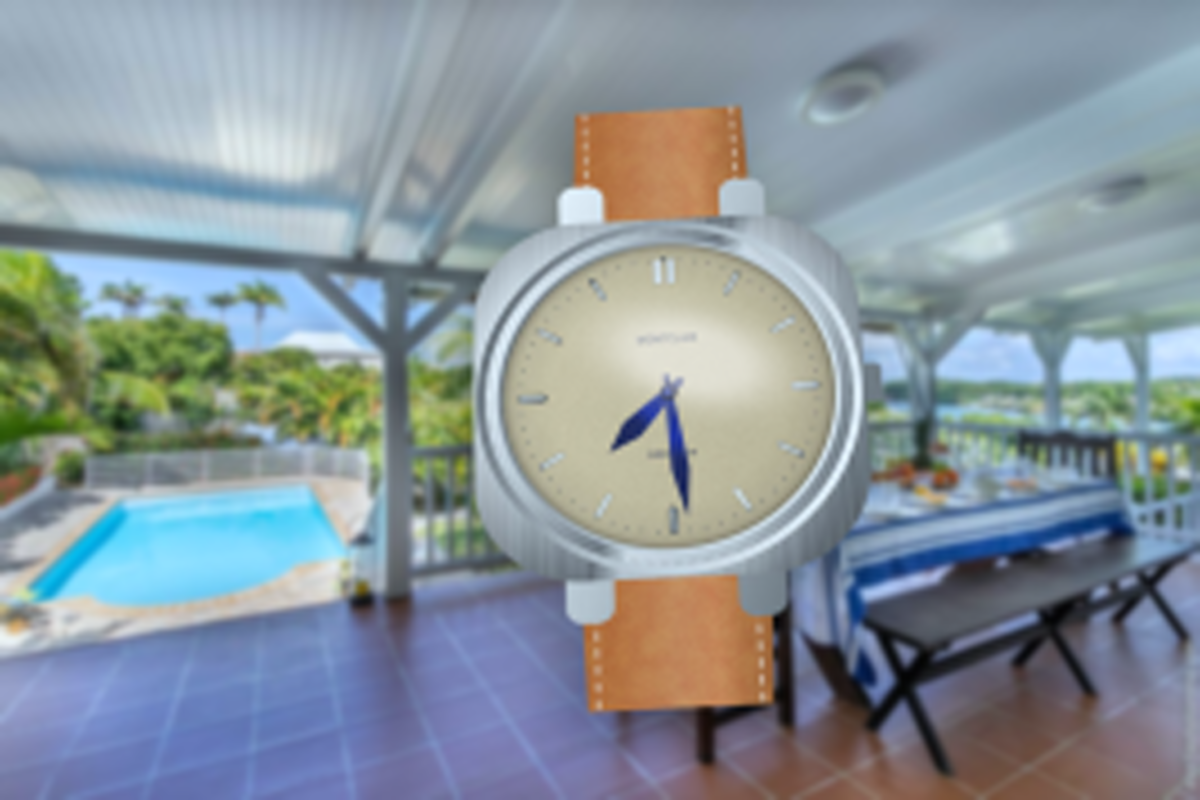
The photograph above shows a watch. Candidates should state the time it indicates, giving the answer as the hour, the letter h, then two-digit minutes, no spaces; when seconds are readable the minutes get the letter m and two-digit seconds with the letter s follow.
7h29
